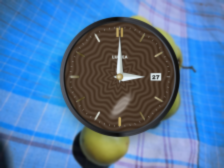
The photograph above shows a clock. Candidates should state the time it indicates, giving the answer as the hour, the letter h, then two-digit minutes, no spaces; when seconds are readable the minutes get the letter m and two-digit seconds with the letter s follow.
3h00
